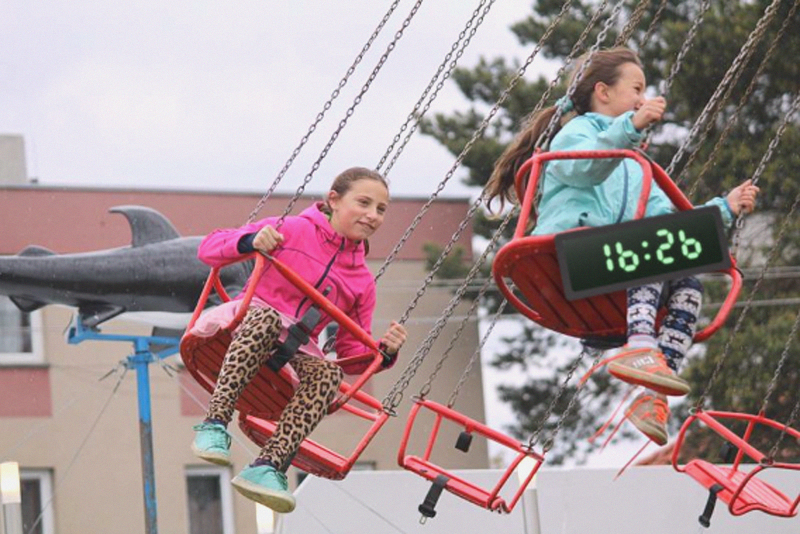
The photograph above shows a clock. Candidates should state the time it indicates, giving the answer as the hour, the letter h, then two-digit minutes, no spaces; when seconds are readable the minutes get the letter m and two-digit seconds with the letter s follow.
16h26
